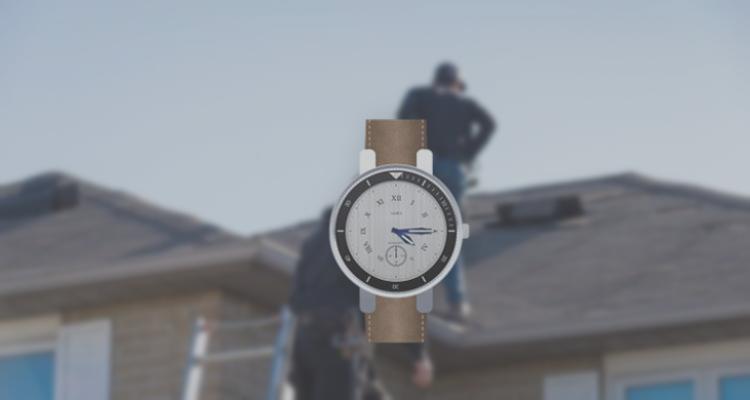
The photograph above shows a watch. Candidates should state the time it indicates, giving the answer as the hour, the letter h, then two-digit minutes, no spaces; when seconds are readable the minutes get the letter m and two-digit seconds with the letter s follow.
4h15
